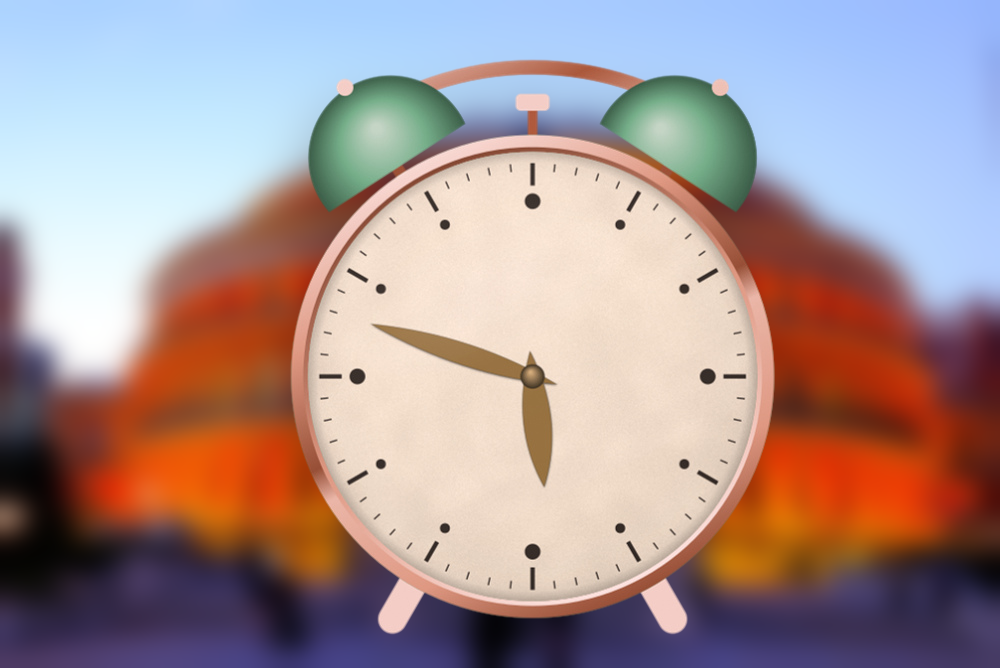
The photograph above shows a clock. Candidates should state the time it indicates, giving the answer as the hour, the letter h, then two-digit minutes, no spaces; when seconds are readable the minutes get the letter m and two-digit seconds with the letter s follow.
5h48
